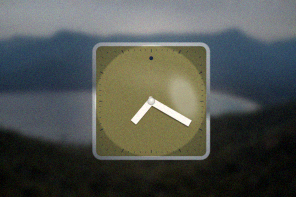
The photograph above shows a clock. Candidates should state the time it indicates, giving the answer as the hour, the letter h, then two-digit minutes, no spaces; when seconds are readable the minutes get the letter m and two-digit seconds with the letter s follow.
7h20
